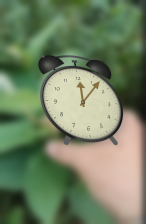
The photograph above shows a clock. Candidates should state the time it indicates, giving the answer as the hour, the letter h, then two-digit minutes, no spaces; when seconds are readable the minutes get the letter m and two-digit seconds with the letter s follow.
12h07
